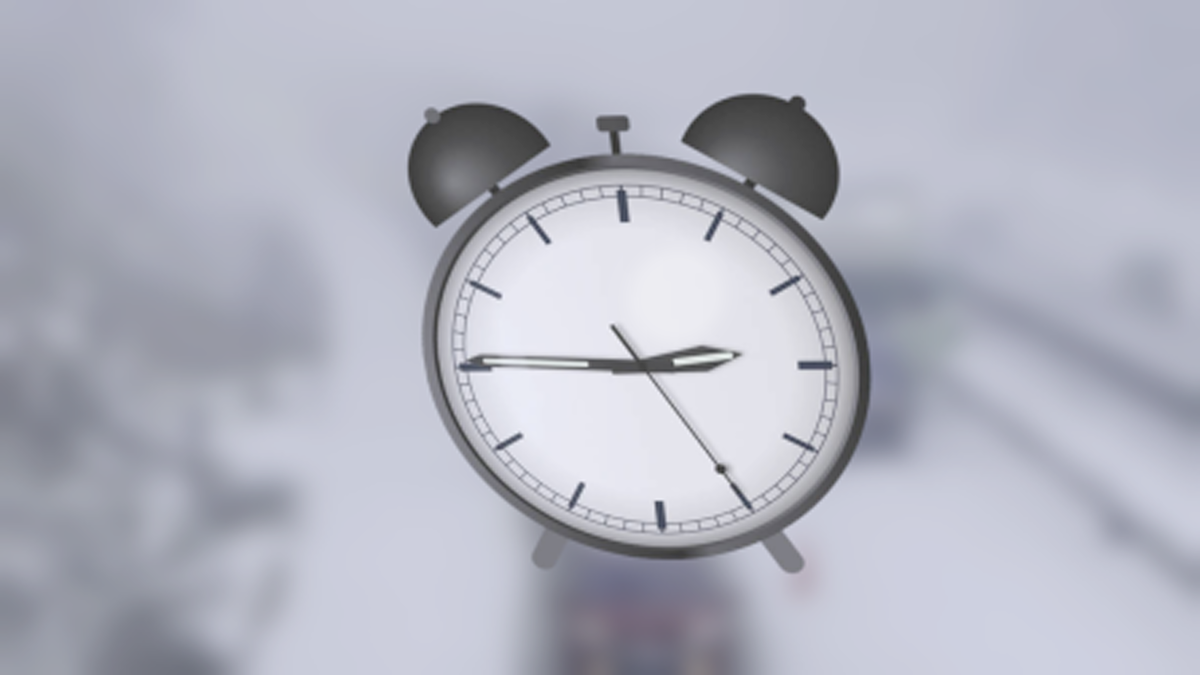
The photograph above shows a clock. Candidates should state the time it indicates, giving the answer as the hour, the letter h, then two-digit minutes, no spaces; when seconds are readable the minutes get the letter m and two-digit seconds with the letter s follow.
2h45m25s
